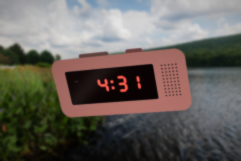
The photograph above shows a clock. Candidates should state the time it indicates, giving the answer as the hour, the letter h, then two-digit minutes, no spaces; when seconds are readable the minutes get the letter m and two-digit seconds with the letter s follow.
4h31
